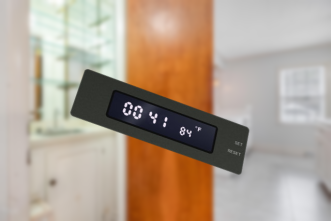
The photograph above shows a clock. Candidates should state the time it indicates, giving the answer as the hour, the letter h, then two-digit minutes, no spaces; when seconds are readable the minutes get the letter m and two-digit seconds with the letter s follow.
0h41
